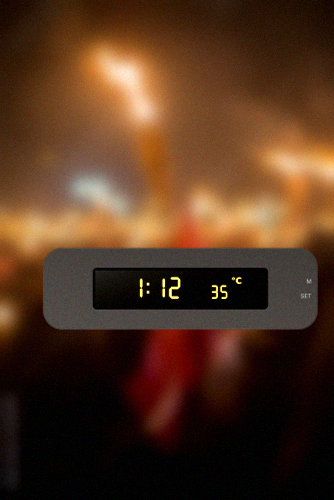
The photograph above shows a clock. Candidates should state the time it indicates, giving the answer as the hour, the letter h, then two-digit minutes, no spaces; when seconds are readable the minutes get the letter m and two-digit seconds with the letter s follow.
1h12
